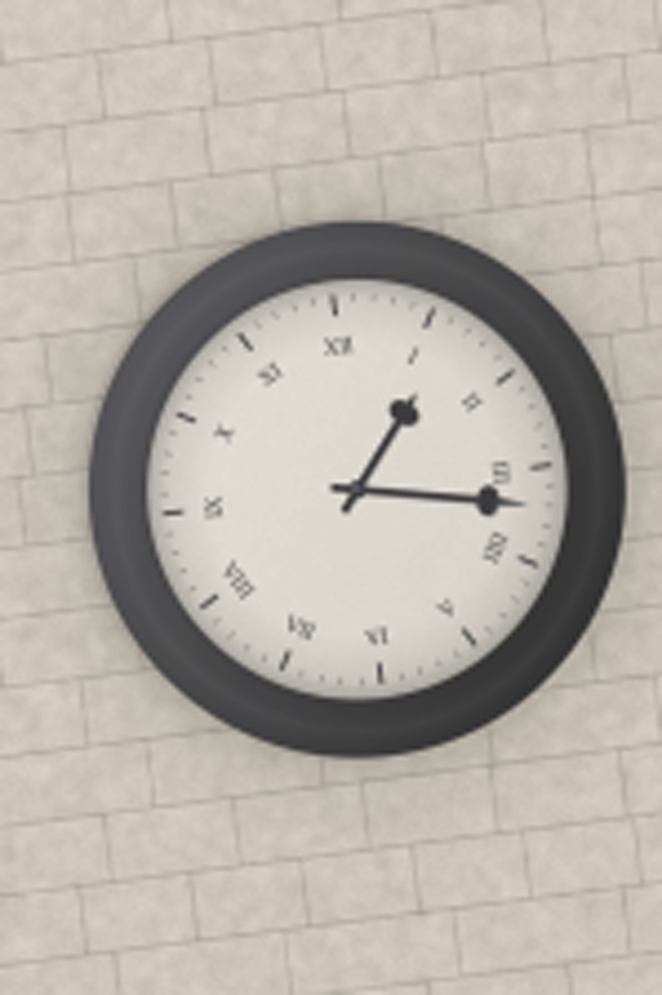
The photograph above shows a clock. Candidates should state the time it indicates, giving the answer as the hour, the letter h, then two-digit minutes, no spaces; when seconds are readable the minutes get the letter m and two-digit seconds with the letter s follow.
1h17
